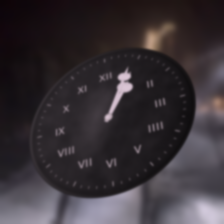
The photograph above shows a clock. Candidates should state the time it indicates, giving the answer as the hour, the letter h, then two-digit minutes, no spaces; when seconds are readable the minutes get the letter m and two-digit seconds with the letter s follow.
1h04
